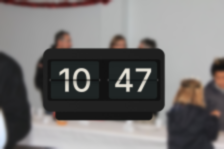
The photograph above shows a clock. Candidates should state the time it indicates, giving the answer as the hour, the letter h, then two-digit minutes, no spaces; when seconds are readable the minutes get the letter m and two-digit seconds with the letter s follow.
10h47
